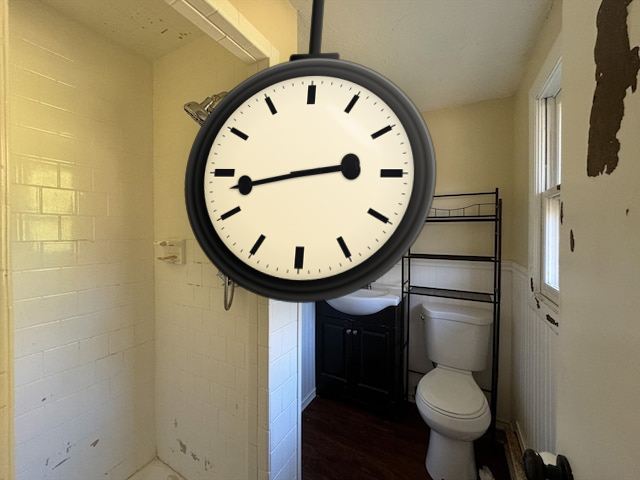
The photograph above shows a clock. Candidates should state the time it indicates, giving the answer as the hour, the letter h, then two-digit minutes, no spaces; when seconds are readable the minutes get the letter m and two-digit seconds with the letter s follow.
2h43
